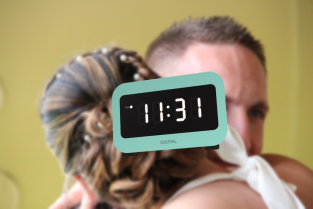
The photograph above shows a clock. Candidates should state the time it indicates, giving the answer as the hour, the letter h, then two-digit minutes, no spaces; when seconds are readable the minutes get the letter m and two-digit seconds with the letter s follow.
11h31
